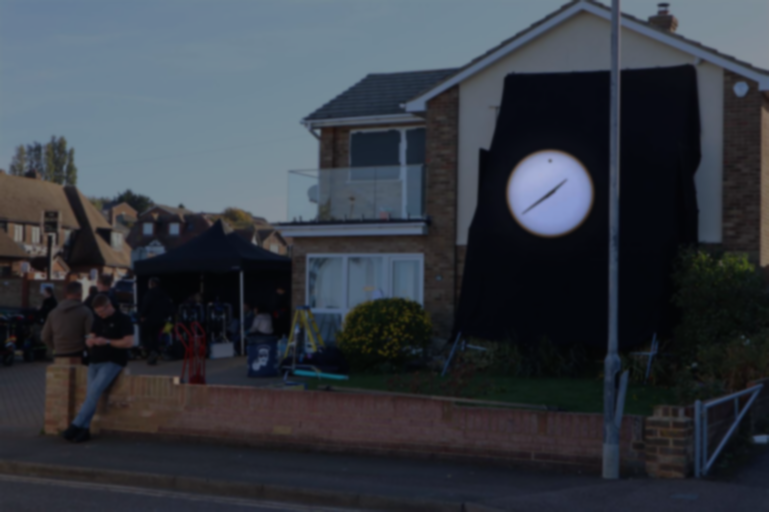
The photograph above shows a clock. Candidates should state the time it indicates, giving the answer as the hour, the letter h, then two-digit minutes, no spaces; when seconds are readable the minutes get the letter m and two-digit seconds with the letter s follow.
1h39
